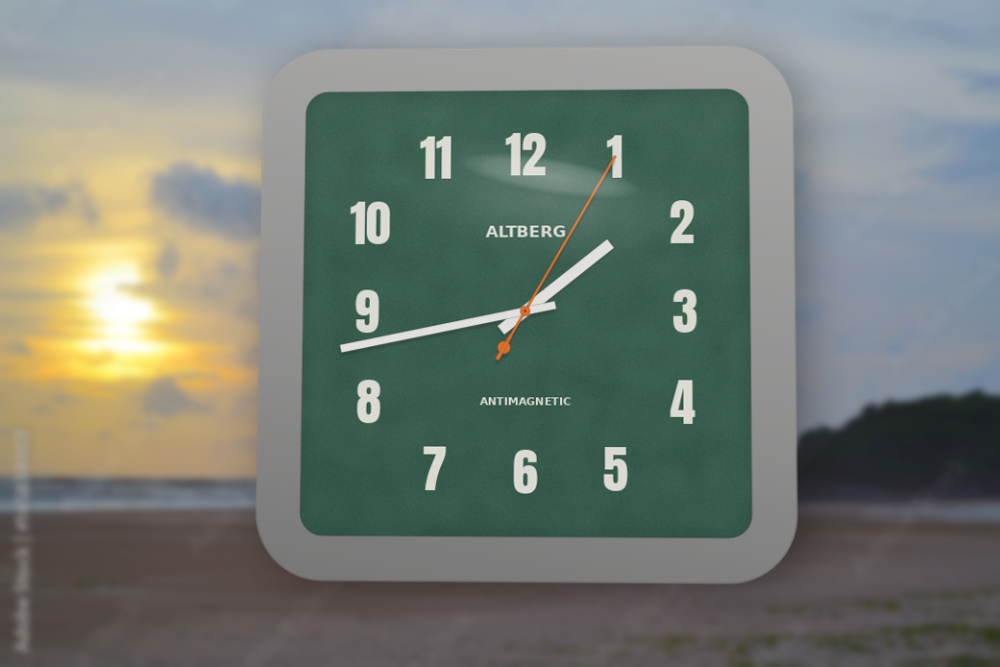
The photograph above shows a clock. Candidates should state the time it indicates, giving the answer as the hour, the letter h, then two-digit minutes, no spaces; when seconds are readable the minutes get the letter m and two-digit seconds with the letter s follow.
1h43m05s
